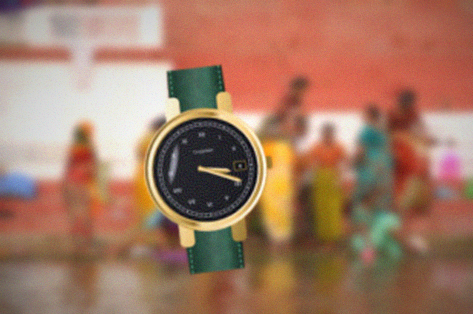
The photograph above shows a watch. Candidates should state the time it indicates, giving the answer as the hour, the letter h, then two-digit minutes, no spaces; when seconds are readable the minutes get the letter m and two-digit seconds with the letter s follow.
3h19
